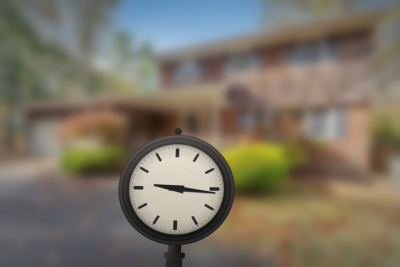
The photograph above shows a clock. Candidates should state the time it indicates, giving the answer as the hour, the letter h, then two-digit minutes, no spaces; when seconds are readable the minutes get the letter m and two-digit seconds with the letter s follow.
9h16
